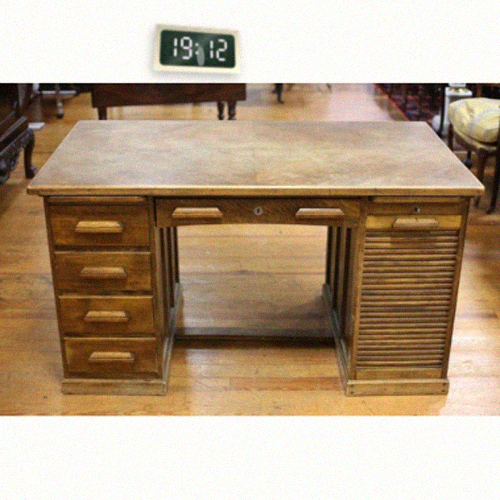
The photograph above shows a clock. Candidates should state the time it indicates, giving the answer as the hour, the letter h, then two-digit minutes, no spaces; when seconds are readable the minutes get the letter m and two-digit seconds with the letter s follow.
19h12
